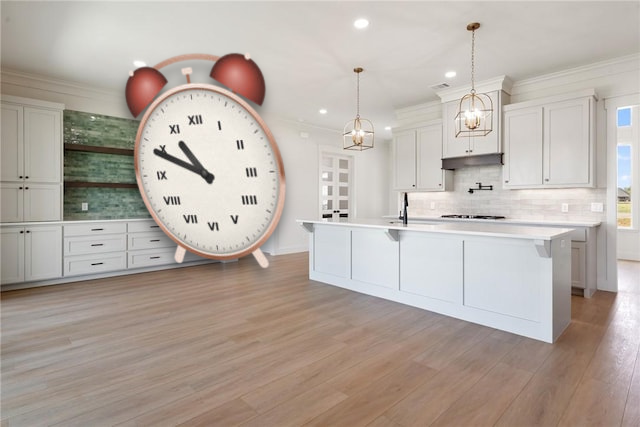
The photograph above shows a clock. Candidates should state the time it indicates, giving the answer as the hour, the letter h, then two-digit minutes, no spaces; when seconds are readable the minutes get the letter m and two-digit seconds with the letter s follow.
10h49
